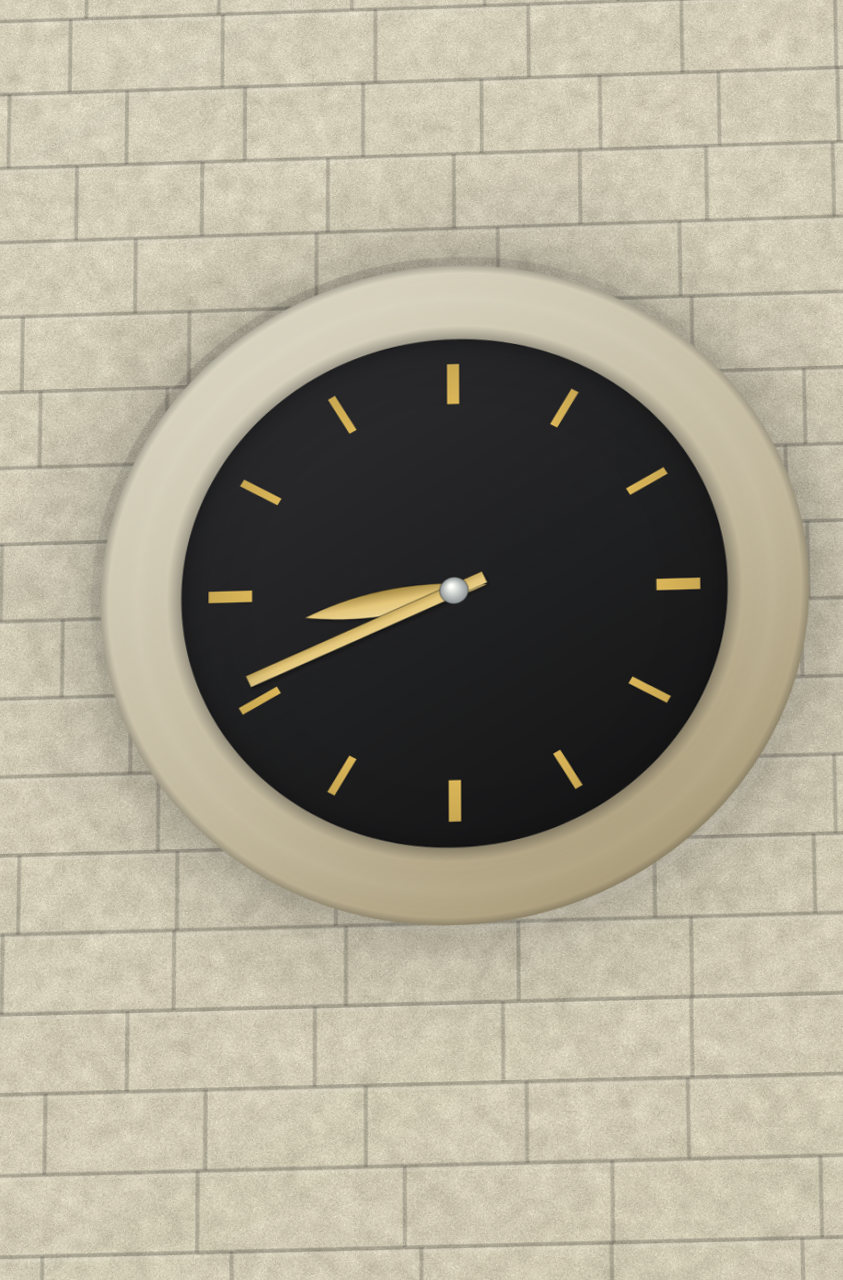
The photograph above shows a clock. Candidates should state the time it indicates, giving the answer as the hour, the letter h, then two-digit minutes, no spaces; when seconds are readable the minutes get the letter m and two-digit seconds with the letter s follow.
8h41
